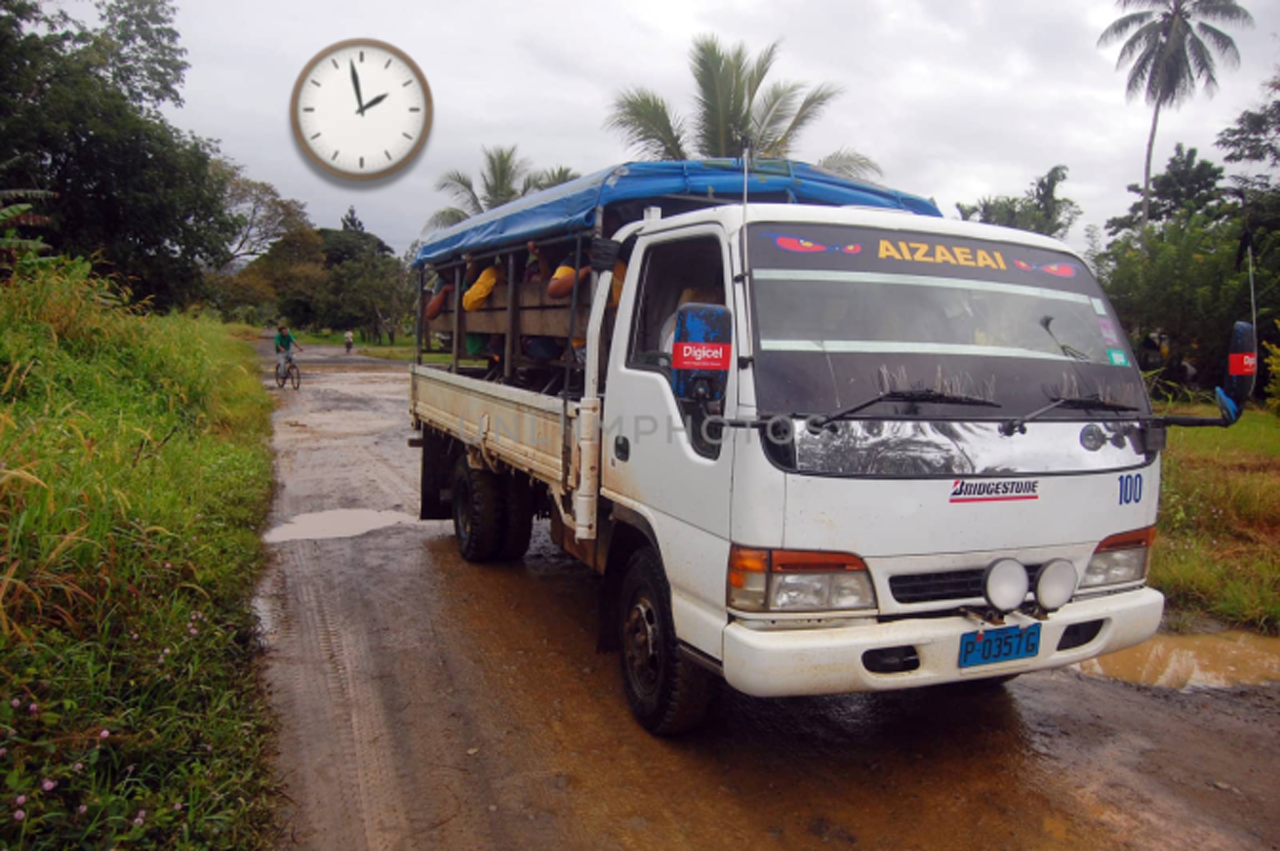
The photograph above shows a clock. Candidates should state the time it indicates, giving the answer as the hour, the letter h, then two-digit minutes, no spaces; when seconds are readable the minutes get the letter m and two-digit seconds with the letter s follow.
1h58
